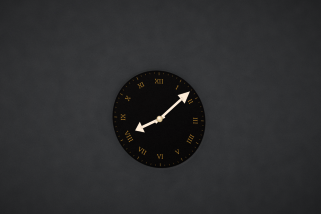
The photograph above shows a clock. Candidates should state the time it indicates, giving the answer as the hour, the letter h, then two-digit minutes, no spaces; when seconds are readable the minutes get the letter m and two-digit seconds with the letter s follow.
8h08
